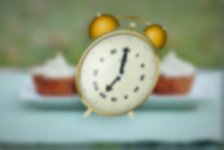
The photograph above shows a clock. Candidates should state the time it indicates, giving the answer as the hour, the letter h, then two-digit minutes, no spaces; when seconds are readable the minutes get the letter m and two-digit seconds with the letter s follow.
7h00
